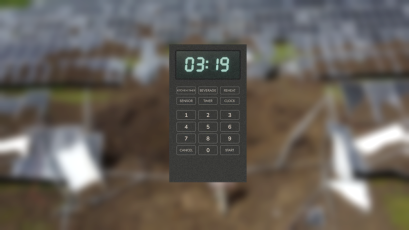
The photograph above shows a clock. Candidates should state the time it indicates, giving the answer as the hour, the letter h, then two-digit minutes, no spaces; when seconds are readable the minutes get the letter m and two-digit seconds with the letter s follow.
3h19
